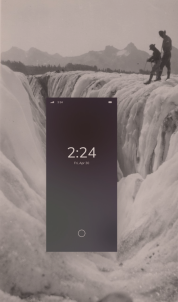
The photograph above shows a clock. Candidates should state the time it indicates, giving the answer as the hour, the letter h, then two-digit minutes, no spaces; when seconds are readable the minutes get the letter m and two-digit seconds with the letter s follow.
2h24
